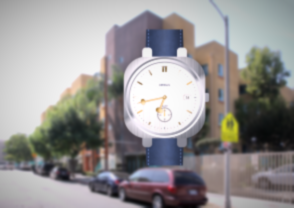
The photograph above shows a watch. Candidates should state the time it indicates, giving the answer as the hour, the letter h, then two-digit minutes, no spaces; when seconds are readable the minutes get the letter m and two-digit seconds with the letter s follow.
6h43
